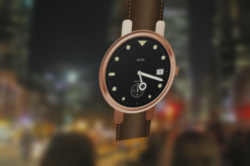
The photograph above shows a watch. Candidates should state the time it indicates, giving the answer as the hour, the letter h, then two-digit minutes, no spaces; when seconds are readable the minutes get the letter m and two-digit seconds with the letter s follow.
5h18
